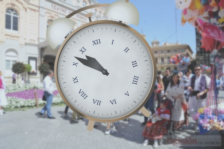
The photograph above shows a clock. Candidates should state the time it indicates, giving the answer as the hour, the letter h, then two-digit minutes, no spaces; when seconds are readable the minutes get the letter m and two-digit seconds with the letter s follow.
10h52
